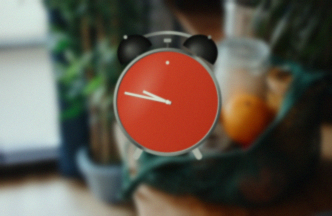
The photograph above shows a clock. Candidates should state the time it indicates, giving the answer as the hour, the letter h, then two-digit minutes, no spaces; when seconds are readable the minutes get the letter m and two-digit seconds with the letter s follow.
9h47
